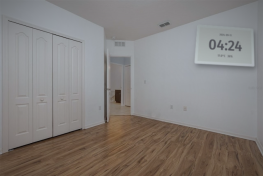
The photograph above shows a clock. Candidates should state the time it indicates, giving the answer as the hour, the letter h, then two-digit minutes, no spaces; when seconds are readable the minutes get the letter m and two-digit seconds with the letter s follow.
4h24
